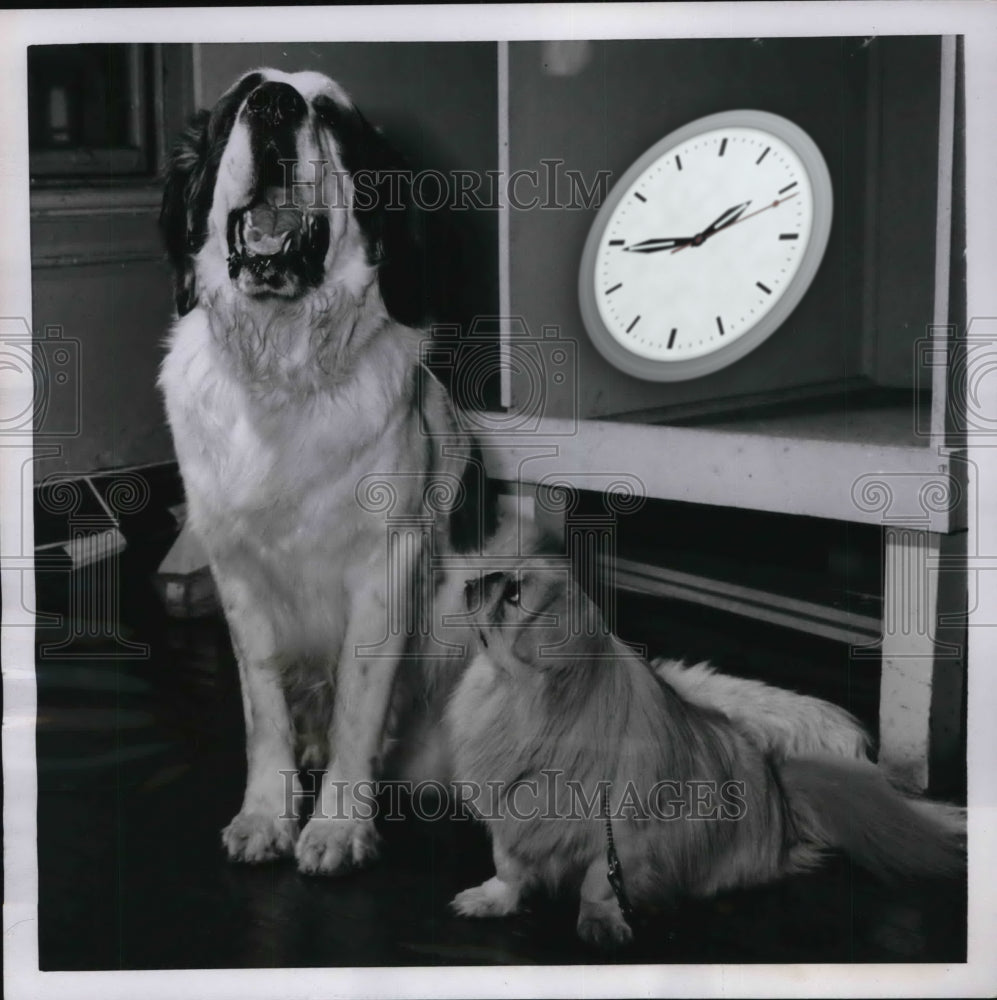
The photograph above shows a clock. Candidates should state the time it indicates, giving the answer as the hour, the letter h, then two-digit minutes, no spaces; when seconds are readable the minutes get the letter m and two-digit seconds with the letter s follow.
1h44m11s
